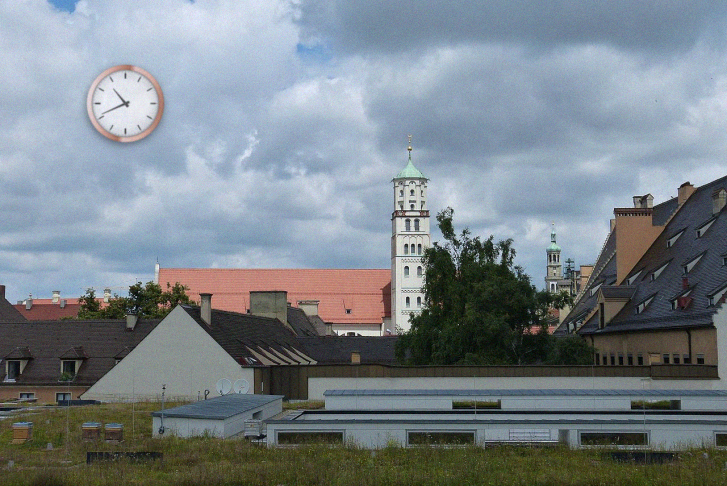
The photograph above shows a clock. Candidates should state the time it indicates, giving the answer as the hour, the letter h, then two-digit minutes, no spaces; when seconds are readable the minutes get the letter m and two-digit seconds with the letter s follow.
10h41
